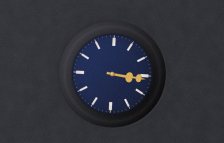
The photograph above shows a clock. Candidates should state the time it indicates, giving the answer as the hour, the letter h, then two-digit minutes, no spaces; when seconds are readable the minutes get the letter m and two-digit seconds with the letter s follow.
3h16
